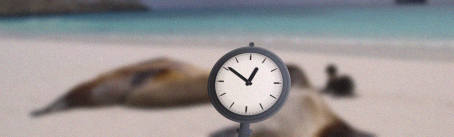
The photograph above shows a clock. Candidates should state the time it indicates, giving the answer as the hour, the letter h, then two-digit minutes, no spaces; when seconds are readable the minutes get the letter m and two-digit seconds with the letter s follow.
12h51
